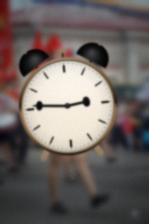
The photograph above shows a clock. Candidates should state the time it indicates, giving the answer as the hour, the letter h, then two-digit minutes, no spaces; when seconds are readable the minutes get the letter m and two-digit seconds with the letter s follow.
2h46
